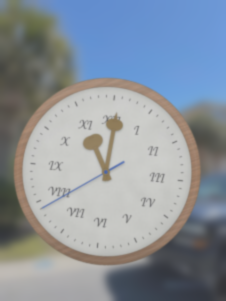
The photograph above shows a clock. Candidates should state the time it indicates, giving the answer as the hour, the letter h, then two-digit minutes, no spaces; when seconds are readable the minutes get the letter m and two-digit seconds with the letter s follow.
11h00m39s
